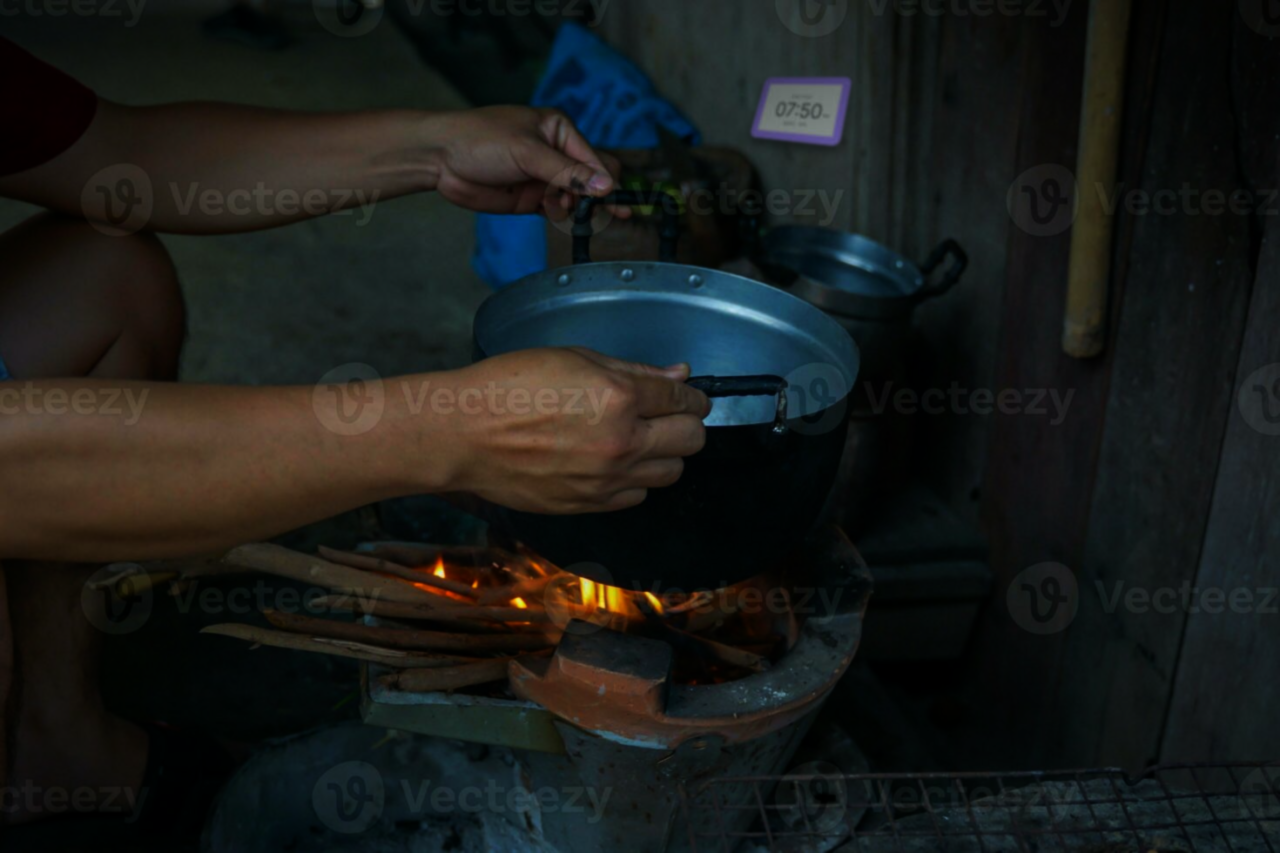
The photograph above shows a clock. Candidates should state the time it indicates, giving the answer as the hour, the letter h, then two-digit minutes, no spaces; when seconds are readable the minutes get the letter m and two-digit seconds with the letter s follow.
7h50
